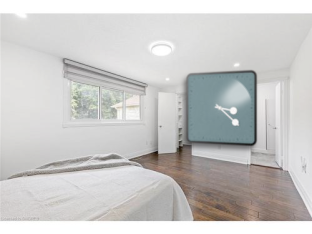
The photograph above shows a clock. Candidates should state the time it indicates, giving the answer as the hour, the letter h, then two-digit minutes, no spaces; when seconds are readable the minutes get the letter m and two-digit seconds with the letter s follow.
3h22
